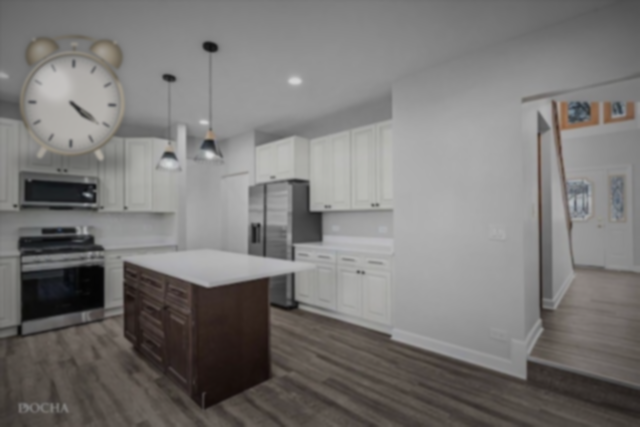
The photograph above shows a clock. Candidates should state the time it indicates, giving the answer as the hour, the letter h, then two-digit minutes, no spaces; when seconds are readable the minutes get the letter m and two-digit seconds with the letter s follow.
4h21
